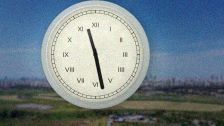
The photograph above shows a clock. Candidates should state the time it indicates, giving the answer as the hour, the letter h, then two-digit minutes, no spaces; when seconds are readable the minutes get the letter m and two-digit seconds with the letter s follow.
11h28
